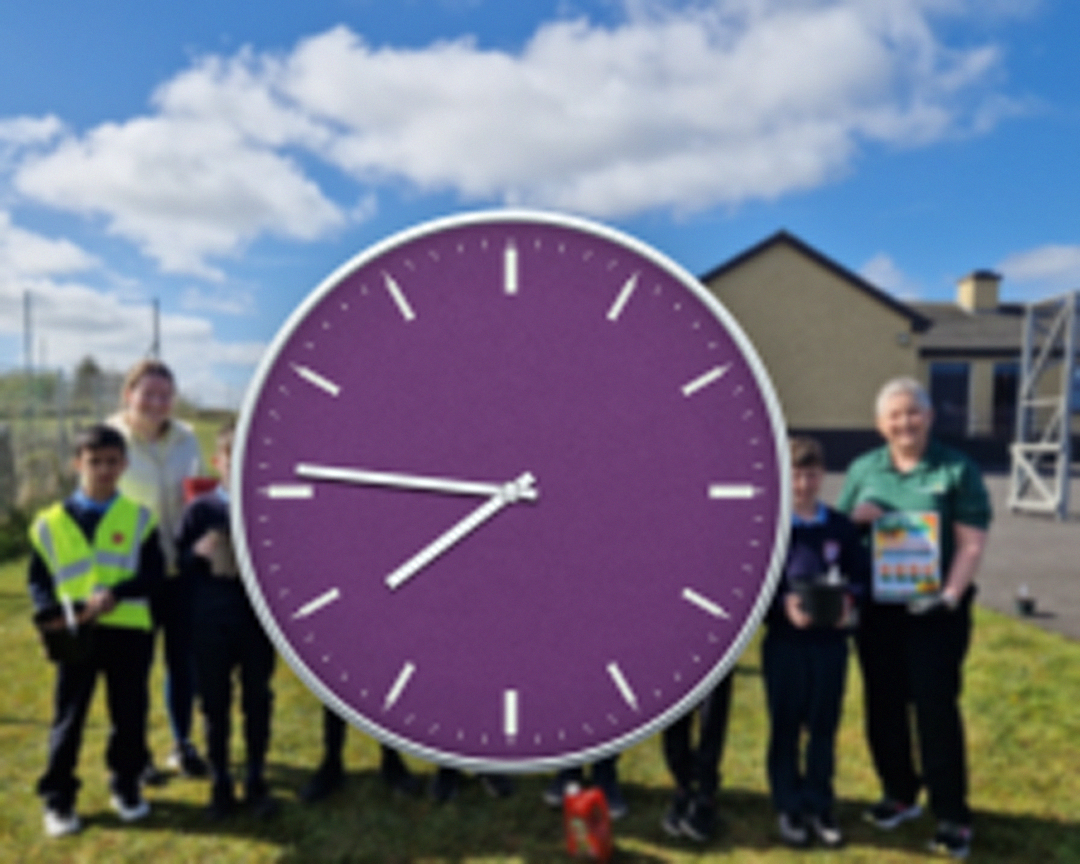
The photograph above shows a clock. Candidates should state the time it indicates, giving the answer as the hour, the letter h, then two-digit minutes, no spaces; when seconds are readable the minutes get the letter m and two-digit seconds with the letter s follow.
7h46
